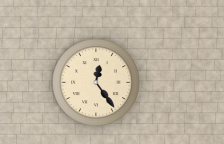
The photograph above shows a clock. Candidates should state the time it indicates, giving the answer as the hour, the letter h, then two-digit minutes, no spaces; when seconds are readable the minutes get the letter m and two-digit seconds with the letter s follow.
12h24
